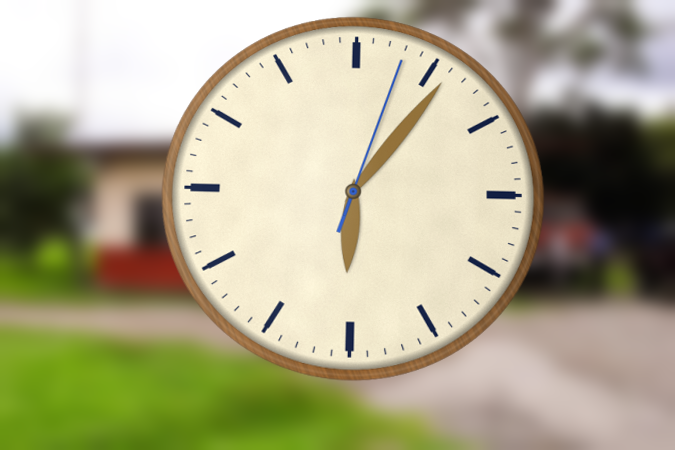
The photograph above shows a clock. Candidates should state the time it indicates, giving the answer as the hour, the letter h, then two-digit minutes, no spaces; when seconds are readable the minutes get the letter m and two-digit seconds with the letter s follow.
6h06m03s
